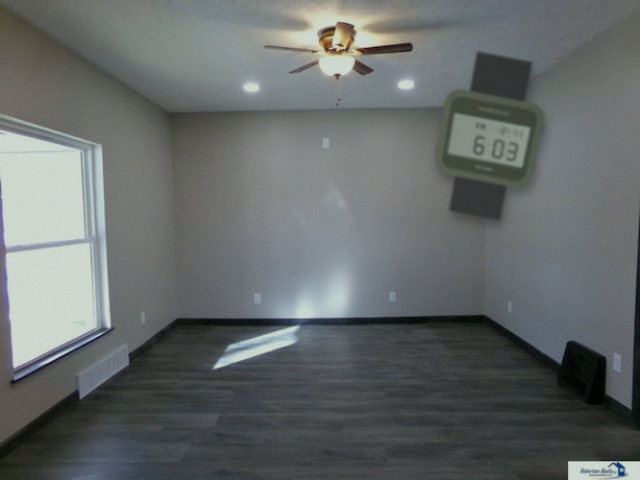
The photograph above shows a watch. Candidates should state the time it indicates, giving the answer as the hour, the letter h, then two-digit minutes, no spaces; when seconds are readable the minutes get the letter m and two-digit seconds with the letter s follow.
6h03
